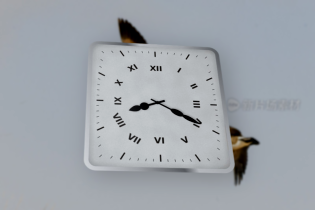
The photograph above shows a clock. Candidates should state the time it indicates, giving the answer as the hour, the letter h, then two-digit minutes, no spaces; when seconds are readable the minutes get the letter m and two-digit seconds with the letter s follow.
8h20
